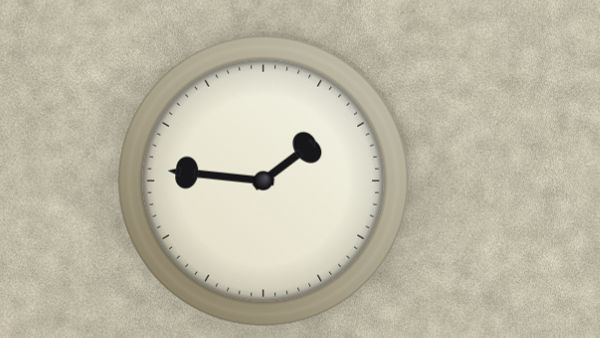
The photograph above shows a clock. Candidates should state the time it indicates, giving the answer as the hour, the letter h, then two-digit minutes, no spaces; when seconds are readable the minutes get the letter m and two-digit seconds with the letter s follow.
1h46
